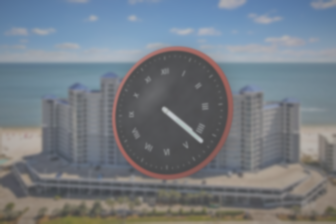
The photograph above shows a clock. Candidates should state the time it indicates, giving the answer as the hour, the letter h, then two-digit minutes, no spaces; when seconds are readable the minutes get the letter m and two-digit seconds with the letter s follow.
4h22
